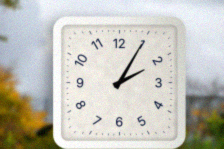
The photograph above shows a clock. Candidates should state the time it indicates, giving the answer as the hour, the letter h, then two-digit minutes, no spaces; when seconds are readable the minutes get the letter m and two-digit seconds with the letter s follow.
2h05
